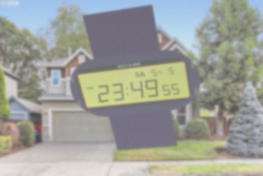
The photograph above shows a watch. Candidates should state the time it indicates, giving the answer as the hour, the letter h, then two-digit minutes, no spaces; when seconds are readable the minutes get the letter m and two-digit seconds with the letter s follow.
23h49m55s
